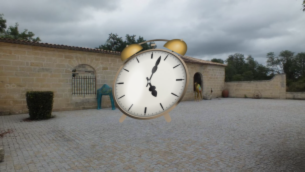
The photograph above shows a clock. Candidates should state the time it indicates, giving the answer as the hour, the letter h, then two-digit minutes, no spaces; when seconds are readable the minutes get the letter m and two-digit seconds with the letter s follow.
5h03
